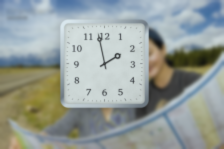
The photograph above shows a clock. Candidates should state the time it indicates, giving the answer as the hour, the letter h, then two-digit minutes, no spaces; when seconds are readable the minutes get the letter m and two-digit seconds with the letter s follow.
1h58
